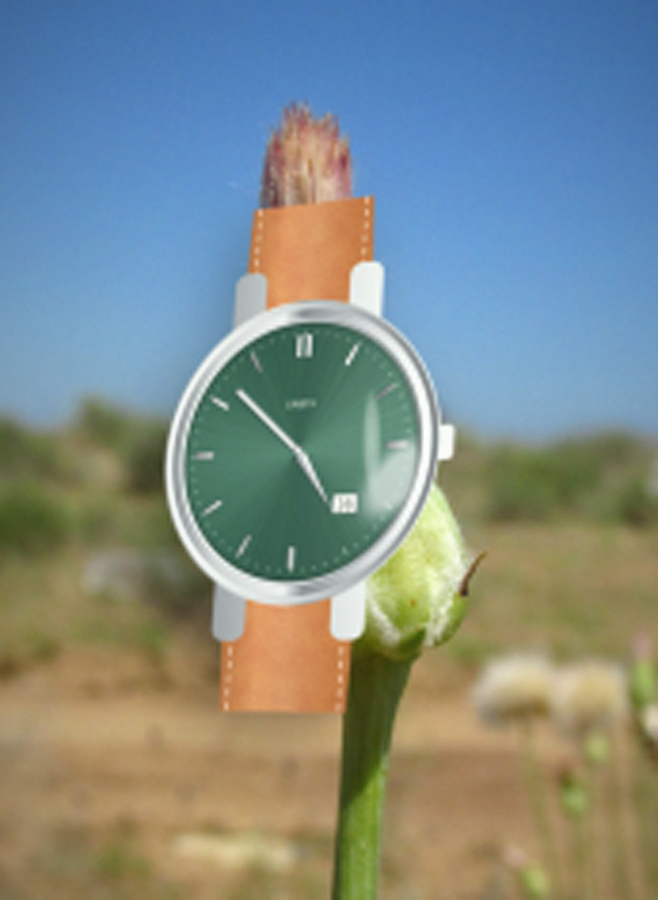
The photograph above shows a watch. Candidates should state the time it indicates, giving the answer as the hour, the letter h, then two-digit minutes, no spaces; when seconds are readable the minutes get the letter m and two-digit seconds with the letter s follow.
4h52
